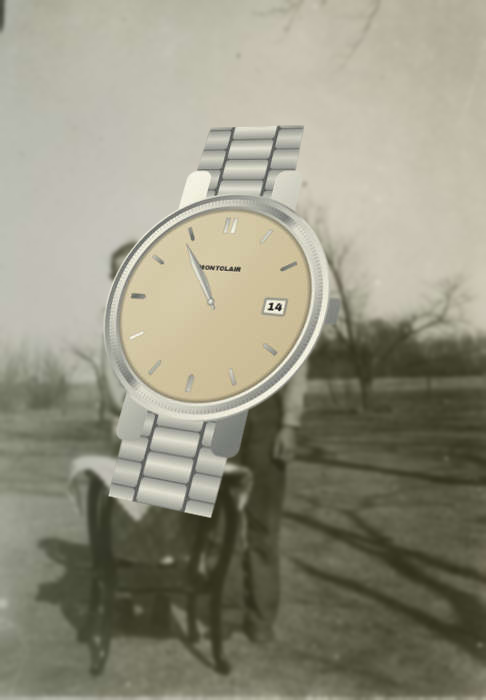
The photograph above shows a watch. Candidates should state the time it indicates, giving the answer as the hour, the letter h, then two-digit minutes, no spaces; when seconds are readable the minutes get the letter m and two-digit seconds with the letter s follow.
10h54
